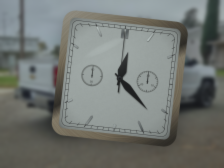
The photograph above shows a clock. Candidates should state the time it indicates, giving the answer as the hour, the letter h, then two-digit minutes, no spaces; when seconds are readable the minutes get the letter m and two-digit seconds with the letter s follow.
12h22
